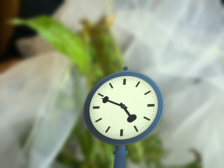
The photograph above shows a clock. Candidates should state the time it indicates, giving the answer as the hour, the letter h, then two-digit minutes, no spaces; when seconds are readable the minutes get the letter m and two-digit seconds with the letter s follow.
4h49
